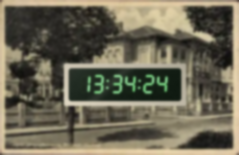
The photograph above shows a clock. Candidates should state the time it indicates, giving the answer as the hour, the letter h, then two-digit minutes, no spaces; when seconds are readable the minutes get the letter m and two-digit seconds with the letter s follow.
13h34m24s
